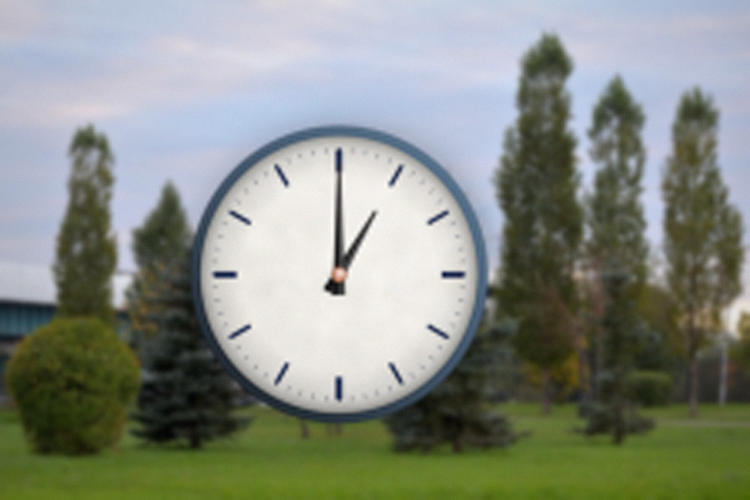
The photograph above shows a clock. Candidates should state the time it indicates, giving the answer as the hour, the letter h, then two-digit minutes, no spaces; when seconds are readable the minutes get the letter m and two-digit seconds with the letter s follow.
1h00
